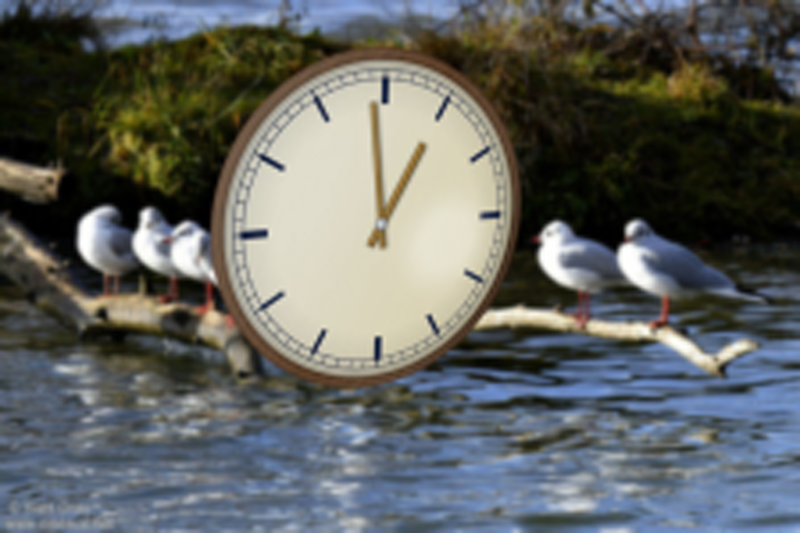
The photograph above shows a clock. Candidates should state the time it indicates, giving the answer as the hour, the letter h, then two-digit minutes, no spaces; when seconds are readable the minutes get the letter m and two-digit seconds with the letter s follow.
12h59
